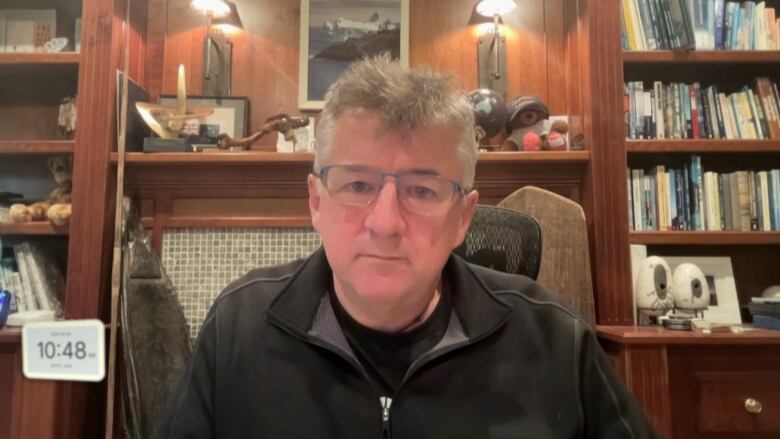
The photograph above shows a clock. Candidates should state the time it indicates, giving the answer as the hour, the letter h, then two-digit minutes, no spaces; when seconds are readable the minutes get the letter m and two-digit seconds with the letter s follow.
10h48
